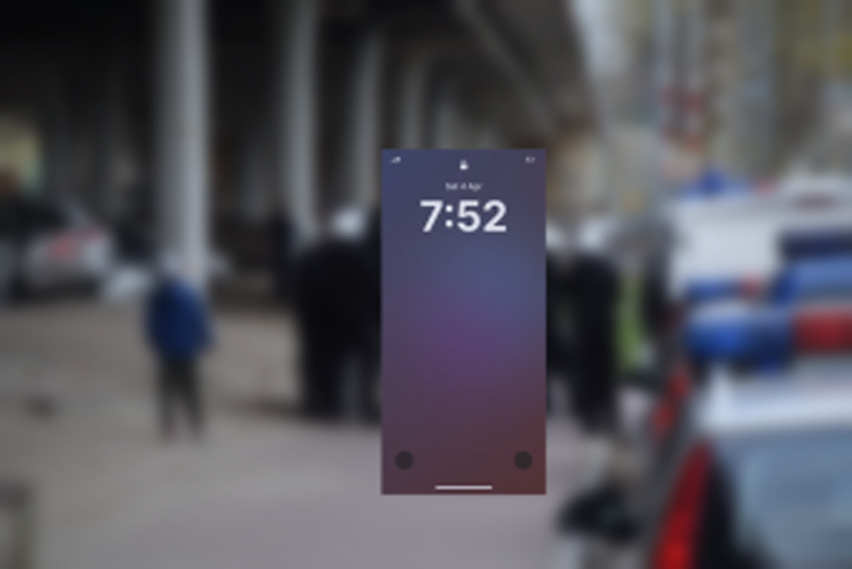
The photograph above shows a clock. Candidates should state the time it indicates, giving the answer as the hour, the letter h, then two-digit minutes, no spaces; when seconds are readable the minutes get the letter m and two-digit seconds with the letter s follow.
7h52
